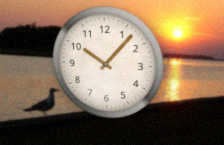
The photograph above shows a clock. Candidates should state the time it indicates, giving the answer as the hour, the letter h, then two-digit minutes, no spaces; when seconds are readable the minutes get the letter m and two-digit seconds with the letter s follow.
10h07
